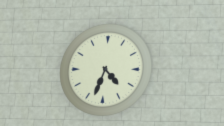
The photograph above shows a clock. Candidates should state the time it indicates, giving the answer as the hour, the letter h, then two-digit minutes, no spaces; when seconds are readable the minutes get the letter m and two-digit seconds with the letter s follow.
4h33
